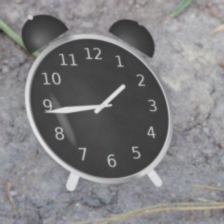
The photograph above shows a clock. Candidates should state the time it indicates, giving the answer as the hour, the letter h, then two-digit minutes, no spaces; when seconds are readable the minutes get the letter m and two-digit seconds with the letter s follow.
1h44
